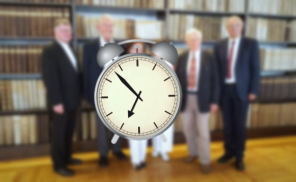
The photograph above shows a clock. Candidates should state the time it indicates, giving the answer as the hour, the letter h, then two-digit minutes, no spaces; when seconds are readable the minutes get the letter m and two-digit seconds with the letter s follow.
6h53
